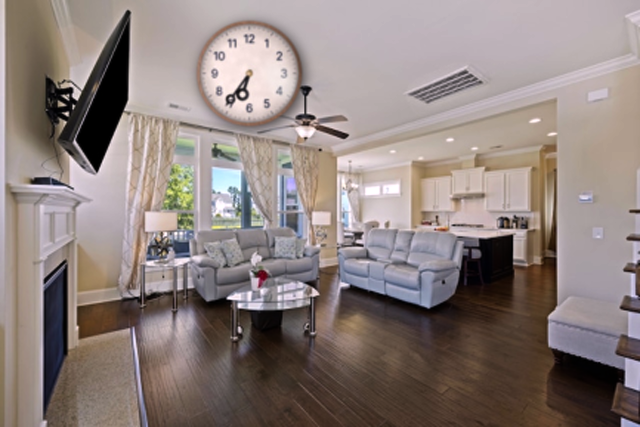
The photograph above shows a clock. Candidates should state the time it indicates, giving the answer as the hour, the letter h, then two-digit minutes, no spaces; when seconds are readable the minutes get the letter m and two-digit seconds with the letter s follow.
6h36
